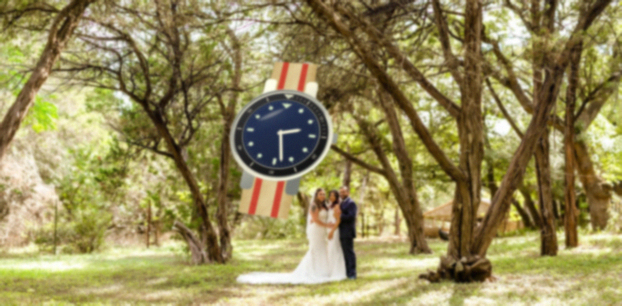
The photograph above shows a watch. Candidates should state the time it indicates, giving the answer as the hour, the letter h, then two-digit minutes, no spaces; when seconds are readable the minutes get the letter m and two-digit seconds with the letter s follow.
2h28
